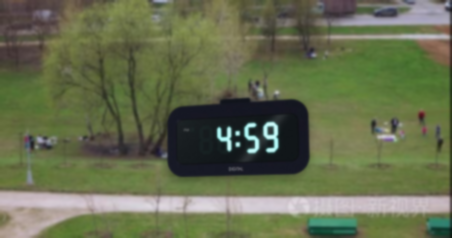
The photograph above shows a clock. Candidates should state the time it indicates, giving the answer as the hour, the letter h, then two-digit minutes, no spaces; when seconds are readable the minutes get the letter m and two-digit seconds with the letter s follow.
4h59
